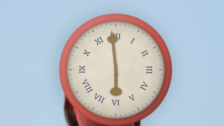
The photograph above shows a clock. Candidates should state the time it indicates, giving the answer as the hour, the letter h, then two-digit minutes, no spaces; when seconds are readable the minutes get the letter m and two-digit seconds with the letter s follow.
5h59
